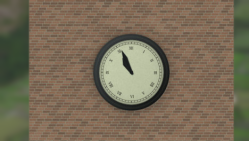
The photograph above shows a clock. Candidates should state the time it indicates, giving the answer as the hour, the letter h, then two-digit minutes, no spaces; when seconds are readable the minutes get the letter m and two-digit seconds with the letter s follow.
10h56
